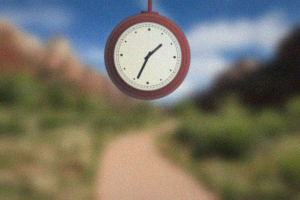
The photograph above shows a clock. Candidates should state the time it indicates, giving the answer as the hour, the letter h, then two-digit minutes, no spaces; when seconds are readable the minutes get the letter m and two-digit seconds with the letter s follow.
1h34
